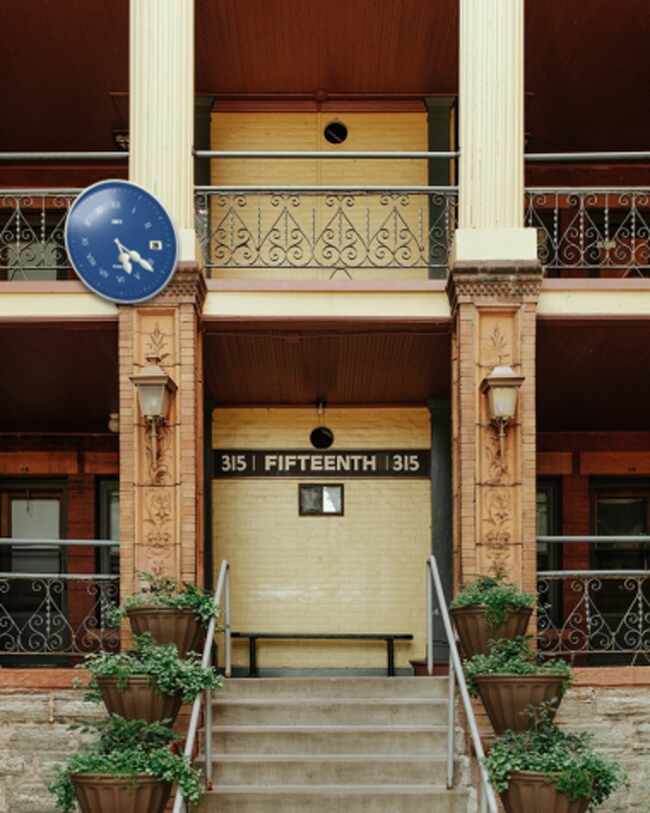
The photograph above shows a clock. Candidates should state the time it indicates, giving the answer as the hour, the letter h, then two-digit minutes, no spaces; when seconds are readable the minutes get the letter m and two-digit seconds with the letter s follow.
5h21
